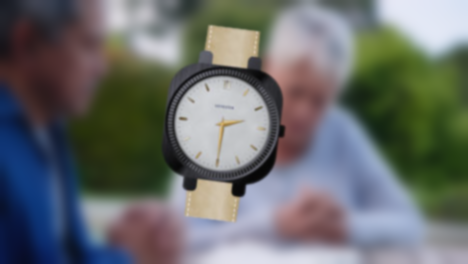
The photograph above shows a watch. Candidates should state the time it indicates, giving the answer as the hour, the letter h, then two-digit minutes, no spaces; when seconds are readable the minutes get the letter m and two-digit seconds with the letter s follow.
2h30
